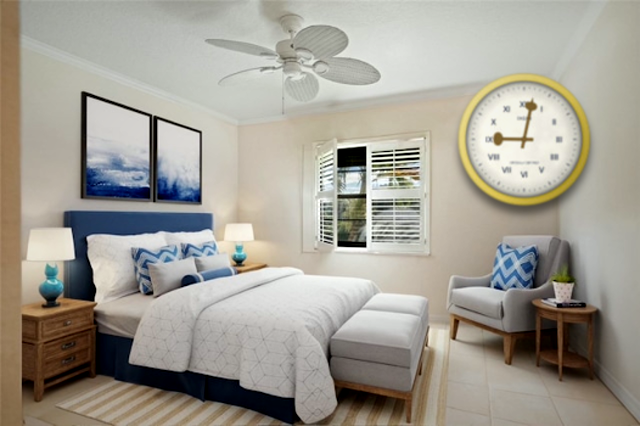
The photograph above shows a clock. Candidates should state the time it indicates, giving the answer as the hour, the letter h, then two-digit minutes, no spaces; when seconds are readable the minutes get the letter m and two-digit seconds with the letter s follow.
9h02
